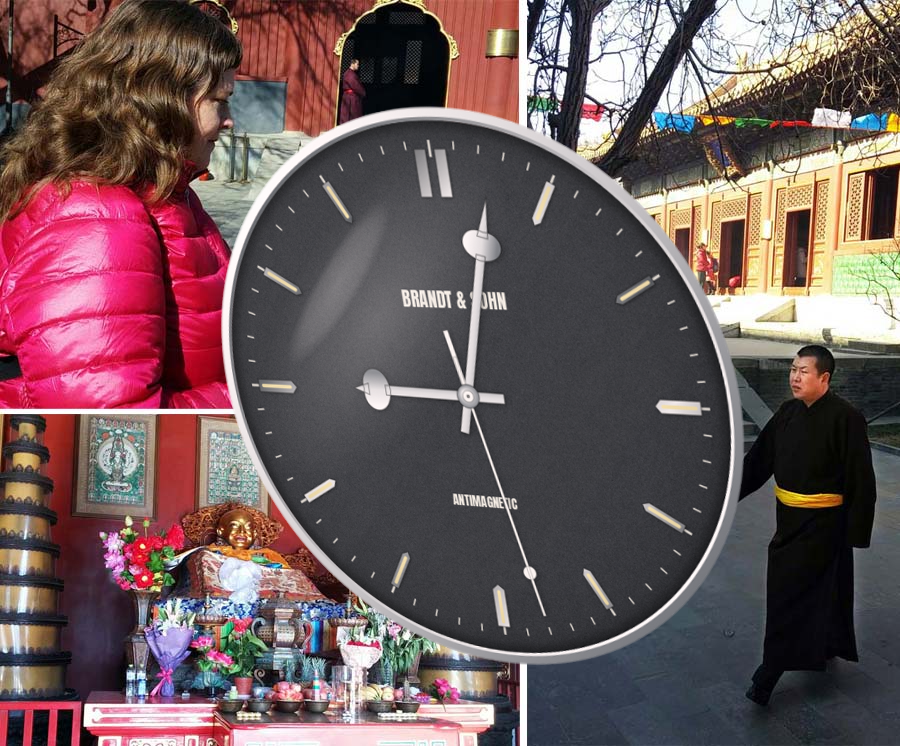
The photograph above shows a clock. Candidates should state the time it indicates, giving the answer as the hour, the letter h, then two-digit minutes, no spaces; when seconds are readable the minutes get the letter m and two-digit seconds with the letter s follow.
9h02m28s
